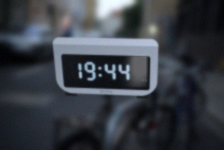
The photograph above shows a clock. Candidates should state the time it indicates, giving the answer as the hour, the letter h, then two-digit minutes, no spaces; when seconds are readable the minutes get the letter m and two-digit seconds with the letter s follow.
19h44
